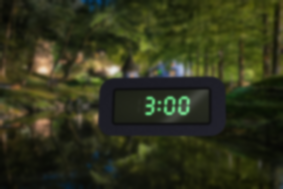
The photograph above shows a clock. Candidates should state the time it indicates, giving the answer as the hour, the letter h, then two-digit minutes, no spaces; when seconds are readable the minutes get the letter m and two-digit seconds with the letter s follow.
3h00
